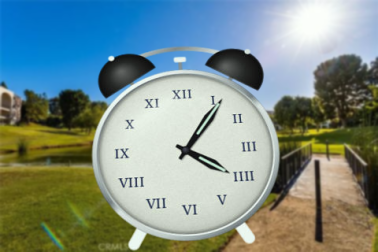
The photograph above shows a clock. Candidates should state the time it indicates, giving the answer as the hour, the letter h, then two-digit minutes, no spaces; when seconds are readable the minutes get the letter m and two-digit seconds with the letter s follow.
4h06
